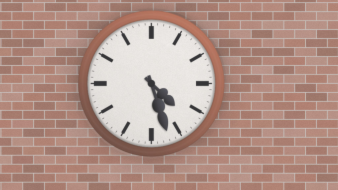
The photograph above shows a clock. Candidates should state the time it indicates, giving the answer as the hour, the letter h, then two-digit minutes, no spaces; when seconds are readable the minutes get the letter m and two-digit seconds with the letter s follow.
4h27
